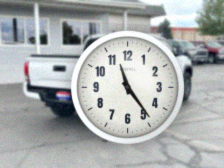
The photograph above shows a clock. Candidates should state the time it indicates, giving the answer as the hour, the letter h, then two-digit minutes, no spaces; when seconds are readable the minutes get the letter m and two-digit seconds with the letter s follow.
11h24
